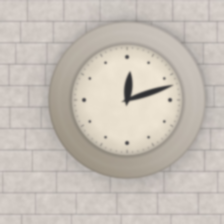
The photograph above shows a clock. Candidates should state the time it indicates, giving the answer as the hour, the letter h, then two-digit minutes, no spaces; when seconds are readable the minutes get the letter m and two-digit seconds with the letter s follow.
12h12
